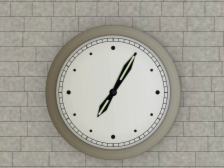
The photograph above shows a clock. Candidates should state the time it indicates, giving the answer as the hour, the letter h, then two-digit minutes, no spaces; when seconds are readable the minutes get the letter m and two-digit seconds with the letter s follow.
7h05
